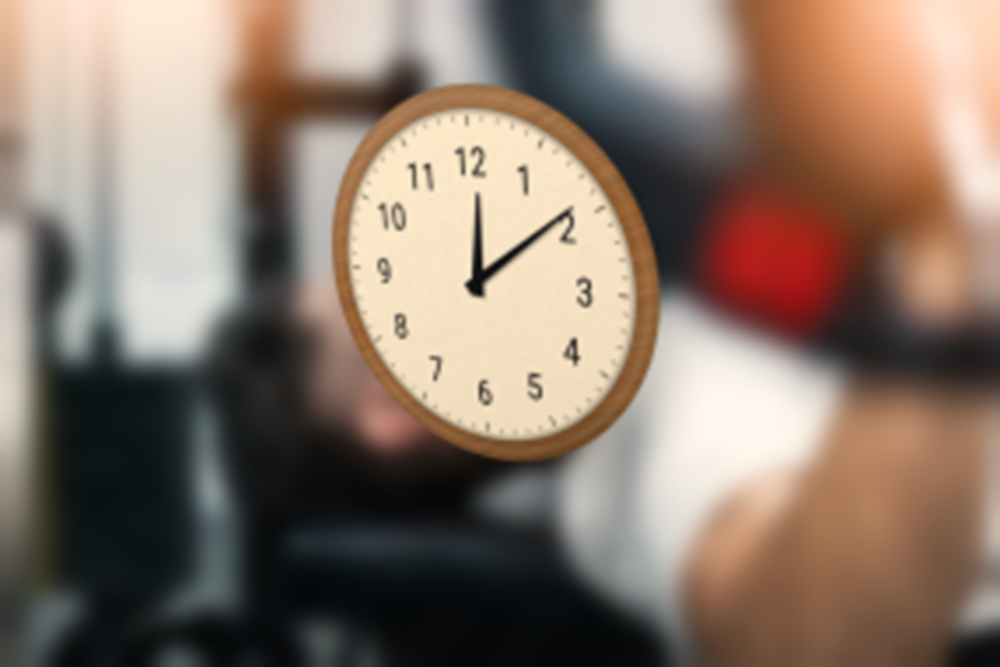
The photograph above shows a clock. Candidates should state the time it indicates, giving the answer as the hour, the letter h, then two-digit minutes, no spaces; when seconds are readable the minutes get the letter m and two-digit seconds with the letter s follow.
12h09
